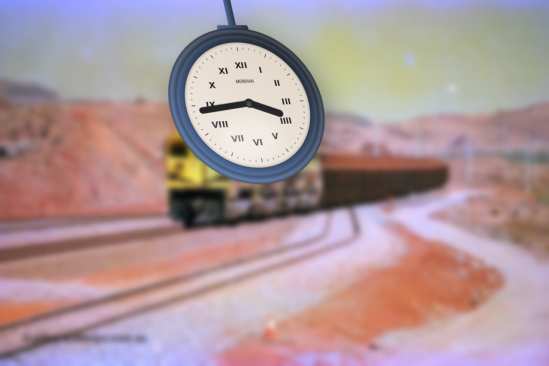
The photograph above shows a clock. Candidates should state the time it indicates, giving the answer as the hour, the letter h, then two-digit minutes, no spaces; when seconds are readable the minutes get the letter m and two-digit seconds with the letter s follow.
3h44
